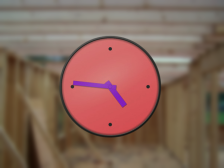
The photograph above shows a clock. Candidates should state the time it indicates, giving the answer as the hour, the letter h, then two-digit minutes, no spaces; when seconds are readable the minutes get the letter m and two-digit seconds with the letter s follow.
4h46
